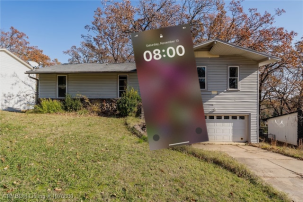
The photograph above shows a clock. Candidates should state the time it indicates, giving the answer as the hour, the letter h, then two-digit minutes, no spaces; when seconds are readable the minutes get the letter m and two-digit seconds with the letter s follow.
8h00
